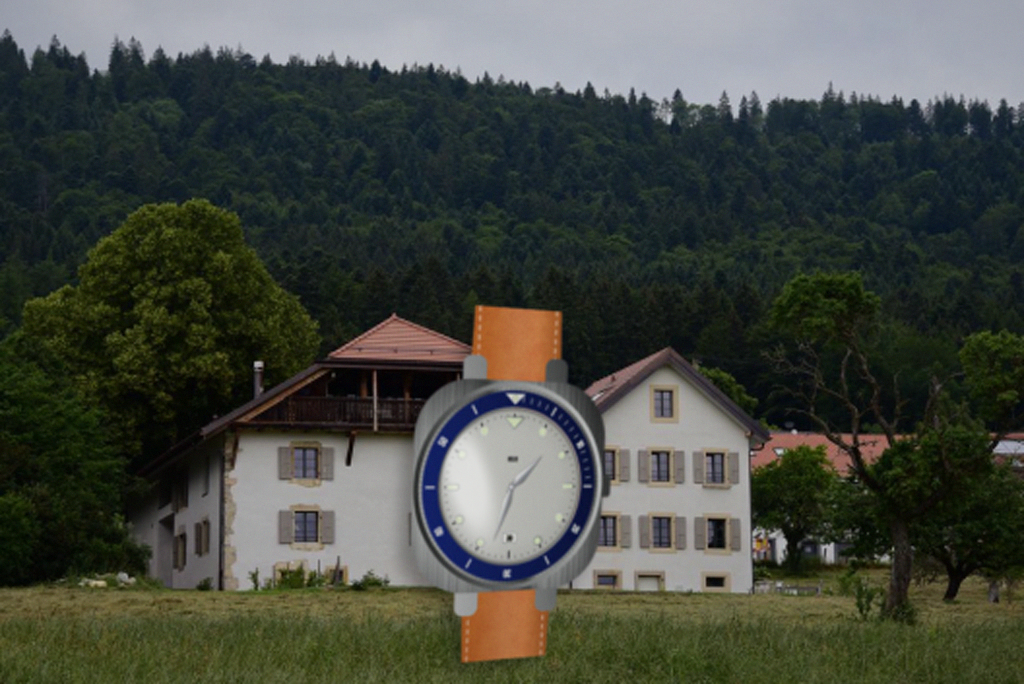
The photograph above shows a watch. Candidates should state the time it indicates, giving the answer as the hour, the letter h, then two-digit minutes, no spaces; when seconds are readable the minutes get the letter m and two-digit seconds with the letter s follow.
1h33
